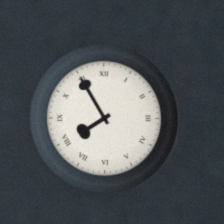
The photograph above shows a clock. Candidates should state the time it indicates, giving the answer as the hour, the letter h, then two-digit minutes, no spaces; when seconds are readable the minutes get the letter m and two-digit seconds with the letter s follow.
7h55
